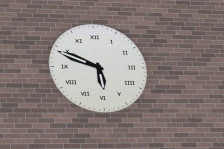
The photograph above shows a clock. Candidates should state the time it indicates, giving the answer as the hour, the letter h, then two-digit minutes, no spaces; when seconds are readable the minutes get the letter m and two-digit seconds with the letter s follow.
5h49
